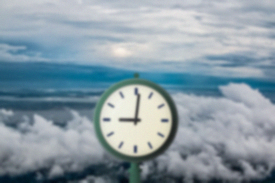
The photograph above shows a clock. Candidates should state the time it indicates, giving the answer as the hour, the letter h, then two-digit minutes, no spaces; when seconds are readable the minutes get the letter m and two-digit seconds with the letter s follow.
9h01
